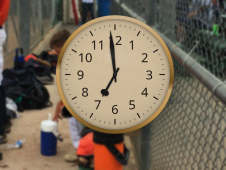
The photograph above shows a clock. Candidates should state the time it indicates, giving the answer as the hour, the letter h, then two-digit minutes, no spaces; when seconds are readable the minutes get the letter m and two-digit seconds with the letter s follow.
6h59
